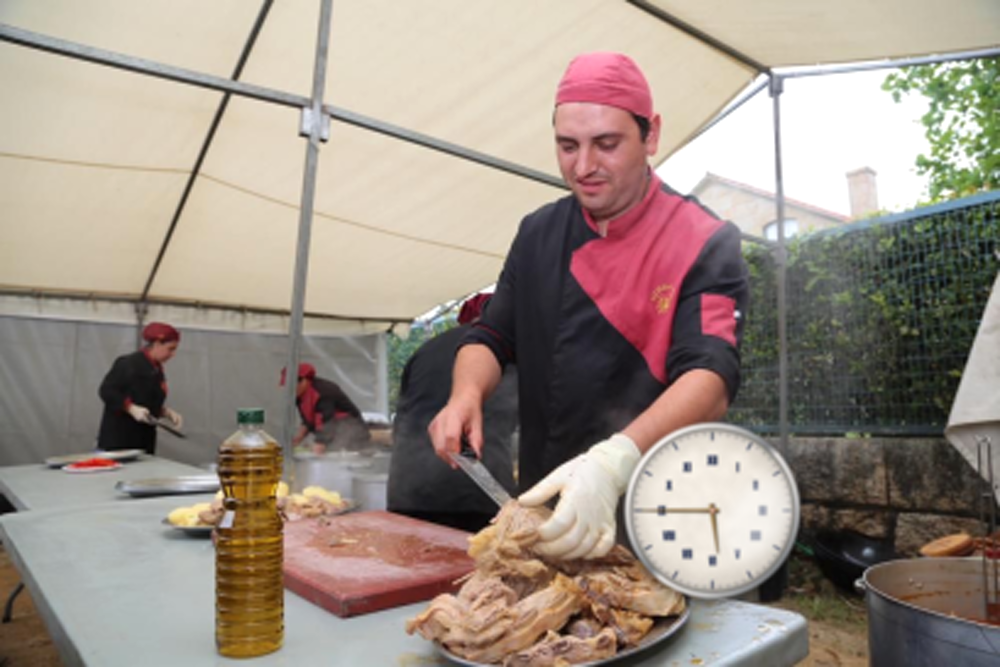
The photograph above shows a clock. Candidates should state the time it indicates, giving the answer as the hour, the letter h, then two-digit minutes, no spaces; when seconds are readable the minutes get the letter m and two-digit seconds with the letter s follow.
5h45
